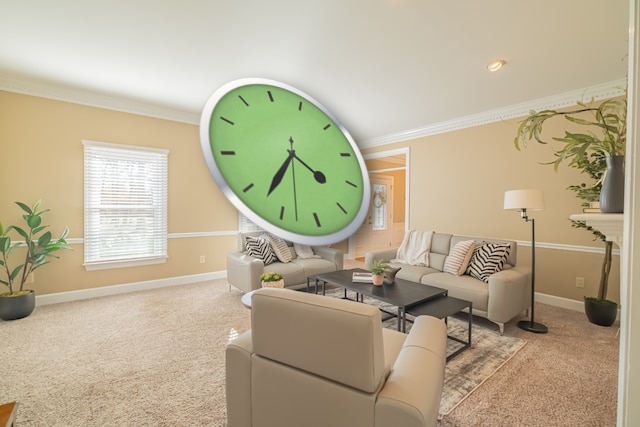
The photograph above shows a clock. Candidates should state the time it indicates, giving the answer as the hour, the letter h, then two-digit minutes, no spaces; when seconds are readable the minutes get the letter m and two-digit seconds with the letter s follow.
4h37m33s
